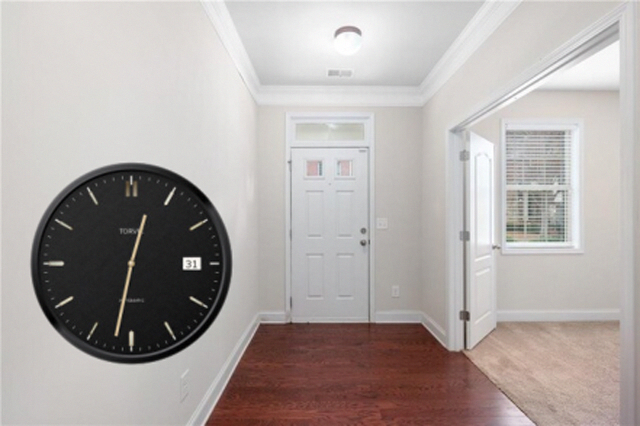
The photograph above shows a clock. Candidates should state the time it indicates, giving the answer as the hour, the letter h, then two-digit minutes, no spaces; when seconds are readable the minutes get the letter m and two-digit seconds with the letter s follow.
12h32
